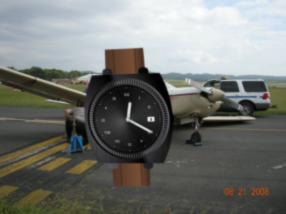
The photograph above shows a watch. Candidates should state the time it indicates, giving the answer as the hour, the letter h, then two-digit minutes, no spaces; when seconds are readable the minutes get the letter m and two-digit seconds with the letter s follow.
12h20
